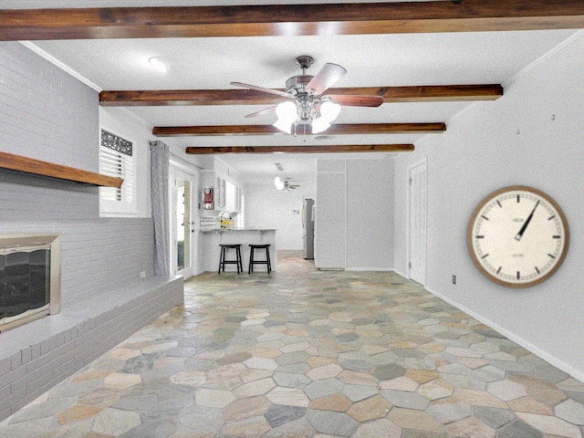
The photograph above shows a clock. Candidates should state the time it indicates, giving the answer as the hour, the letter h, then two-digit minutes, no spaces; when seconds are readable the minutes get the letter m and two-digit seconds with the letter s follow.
1h05
